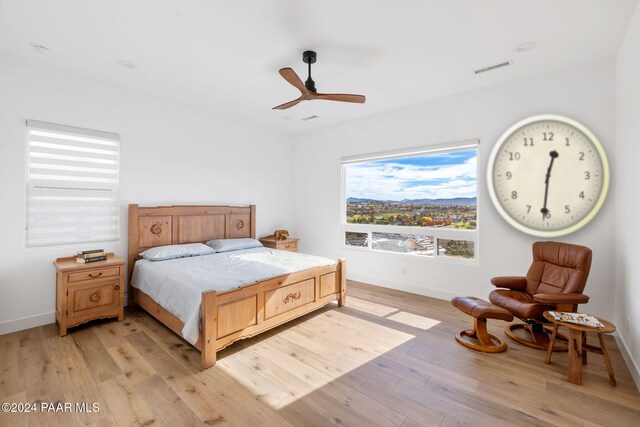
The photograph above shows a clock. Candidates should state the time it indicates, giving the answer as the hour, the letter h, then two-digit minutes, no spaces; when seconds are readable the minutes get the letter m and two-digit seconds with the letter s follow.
12h31
